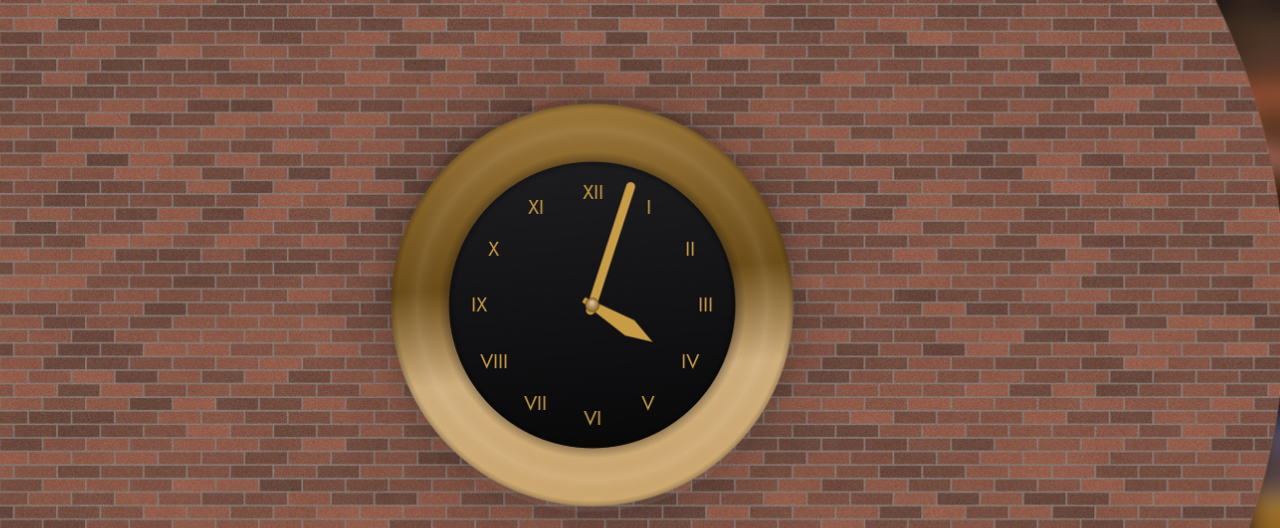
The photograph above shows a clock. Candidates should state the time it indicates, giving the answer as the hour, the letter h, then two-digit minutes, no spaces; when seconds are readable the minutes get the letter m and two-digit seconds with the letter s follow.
4h03
